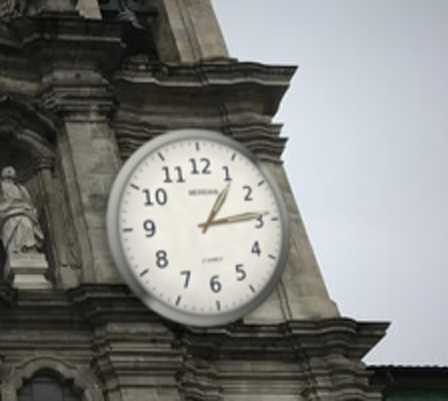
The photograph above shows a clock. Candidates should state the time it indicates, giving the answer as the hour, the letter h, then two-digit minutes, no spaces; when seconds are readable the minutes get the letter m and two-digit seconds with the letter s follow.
1h14
